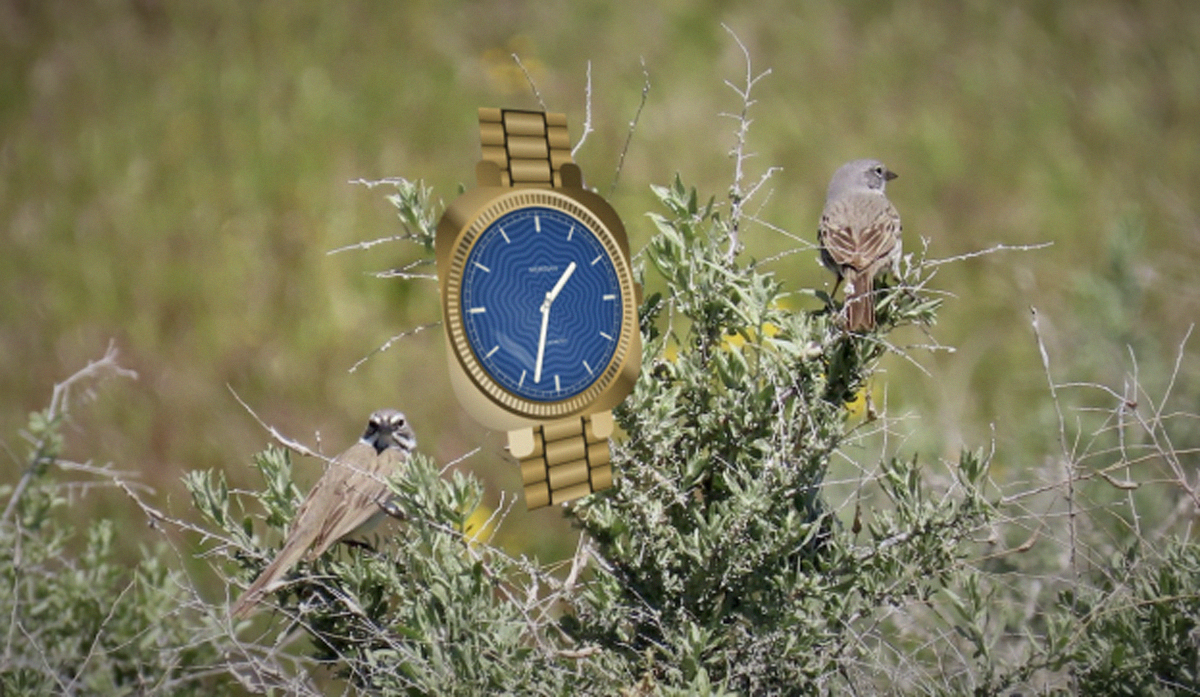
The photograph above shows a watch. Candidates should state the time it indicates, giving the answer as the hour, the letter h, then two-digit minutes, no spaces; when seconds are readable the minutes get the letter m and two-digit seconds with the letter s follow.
1h33
